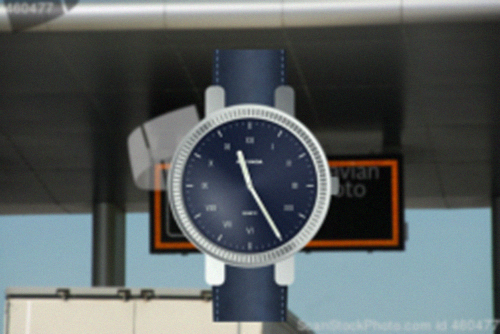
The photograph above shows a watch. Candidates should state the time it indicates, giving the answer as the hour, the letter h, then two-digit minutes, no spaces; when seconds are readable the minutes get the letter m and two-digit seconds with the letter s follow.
11h25
